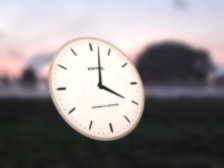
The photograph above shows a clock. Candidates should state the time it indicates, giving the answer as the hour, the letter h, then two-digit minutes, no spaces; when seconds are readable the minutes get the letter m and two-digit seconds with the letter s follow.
4h02
